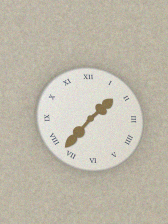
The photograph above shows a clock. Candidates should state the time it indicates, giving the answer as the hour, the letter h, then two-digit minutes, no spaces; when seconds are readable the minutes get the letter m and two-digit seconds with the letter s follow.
1h37
